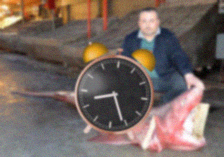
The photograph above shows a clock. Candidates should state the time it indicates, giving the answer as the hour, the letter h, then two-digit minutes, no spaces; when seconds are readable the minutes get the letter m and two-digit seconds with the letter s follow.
8h26
